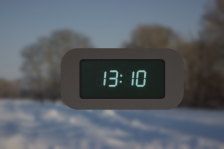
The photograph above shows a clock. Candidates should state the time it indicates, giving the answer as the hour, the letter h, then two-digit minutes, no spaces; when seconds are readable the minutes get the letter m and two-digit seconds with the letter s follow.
13h10
